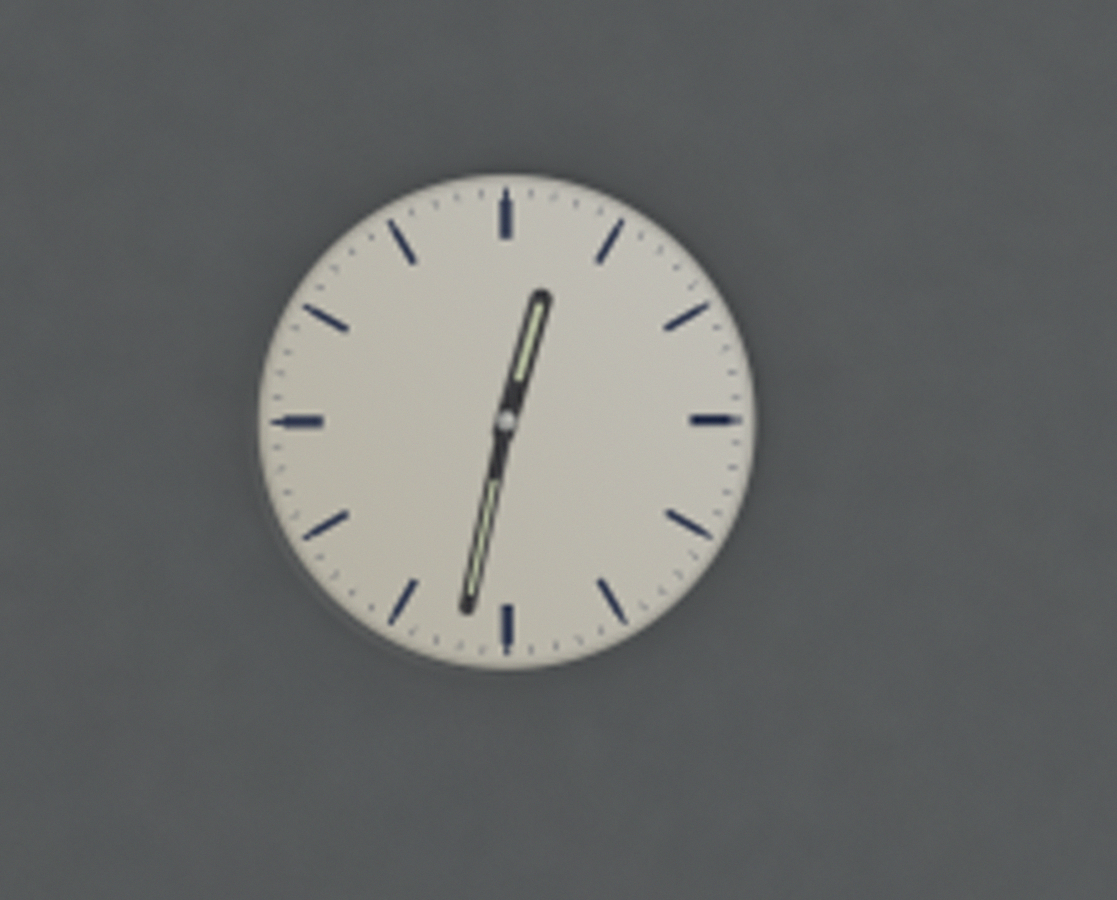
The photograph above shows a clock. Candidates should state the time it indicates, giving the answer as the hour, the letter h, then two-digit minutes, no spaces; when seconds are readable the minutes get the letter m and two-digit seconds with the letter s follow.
12h32
